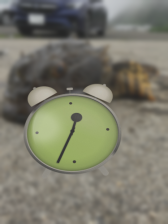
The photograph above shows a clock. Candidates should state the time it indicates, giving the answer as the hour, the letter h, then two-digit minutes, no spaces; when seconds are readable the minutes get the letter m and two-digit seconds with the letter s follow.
12h34
